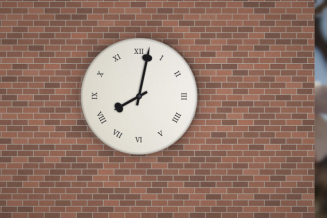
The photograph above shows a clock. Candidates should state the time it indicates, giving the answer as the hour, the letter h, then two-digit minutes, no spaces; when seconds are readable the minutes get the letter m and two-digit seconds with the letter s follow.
8h02
